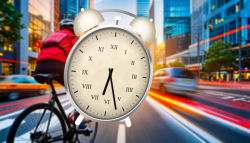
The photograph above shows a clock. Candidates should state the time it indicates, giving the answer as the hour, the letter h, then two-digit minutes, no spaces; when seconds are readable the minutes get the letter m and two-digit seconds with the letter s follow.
6h27
